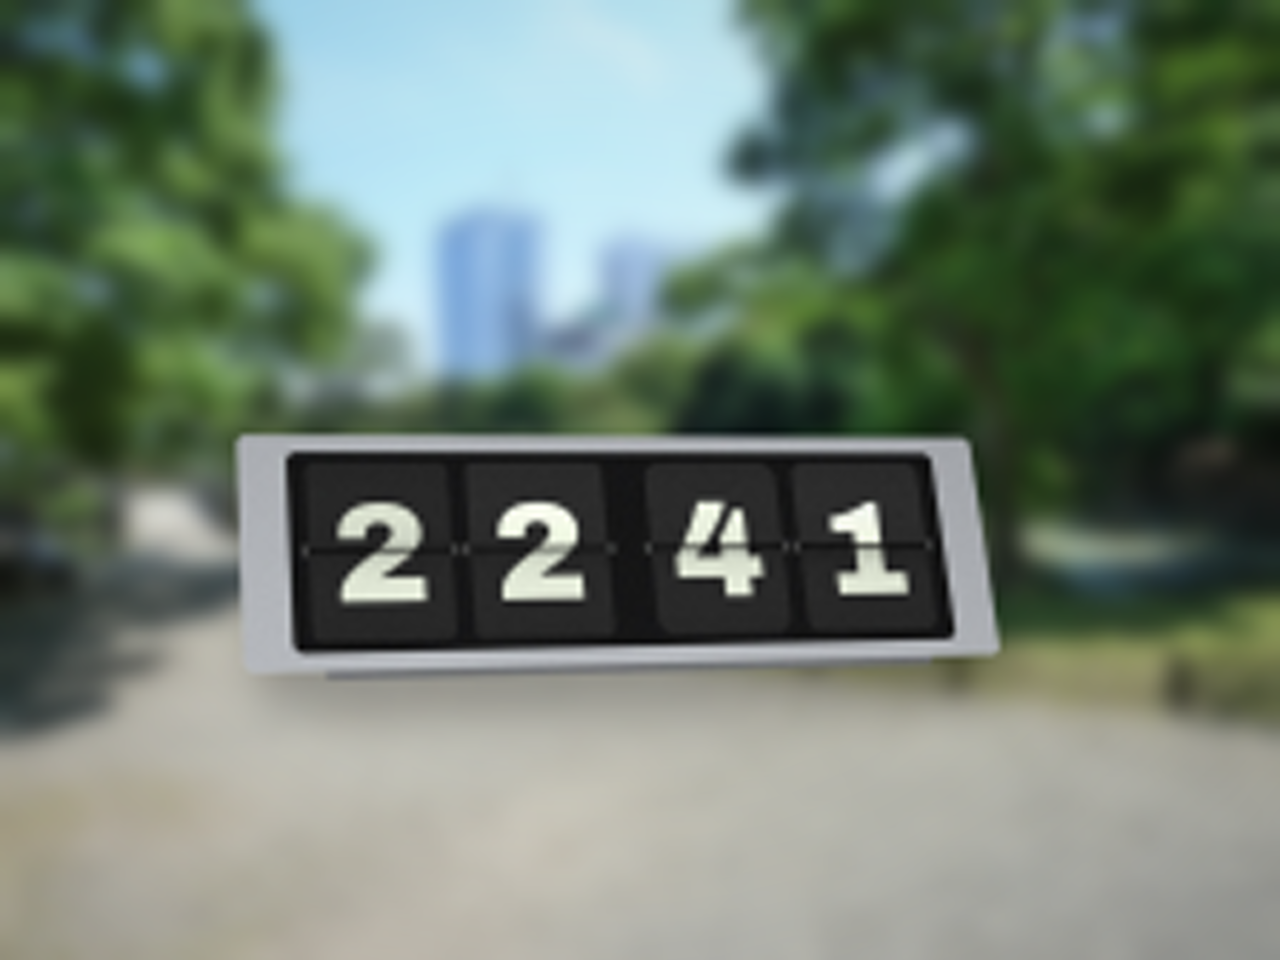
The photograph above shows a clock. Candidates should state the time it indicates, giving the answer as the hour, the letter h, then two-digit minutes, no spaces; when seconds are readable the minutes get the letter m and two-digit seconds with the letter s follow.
22h41
